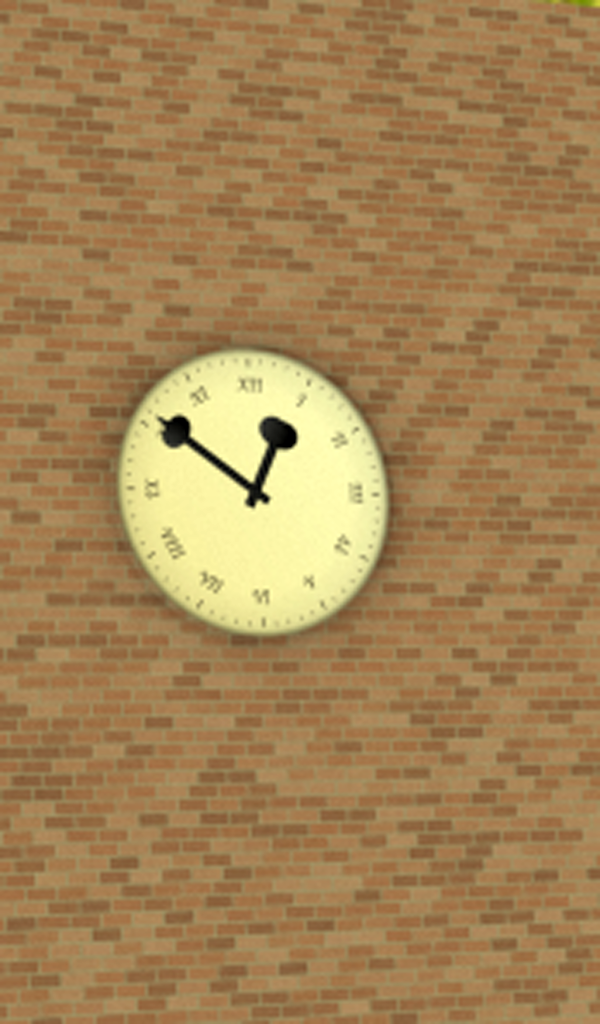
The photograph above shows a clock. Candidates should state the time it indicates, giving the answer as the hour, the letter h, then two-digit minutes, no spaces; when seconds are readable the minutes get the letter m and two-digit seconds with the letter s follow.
12h51
